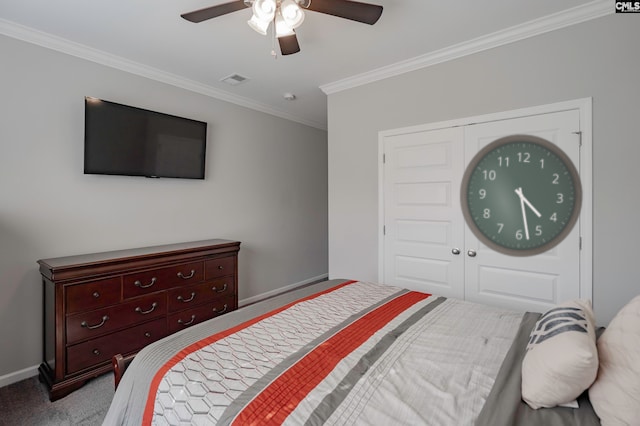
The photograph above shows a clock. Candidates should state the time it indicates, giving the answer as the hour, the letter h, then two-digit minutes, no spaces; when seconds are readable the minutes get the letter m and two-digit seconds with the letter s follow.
4h28
